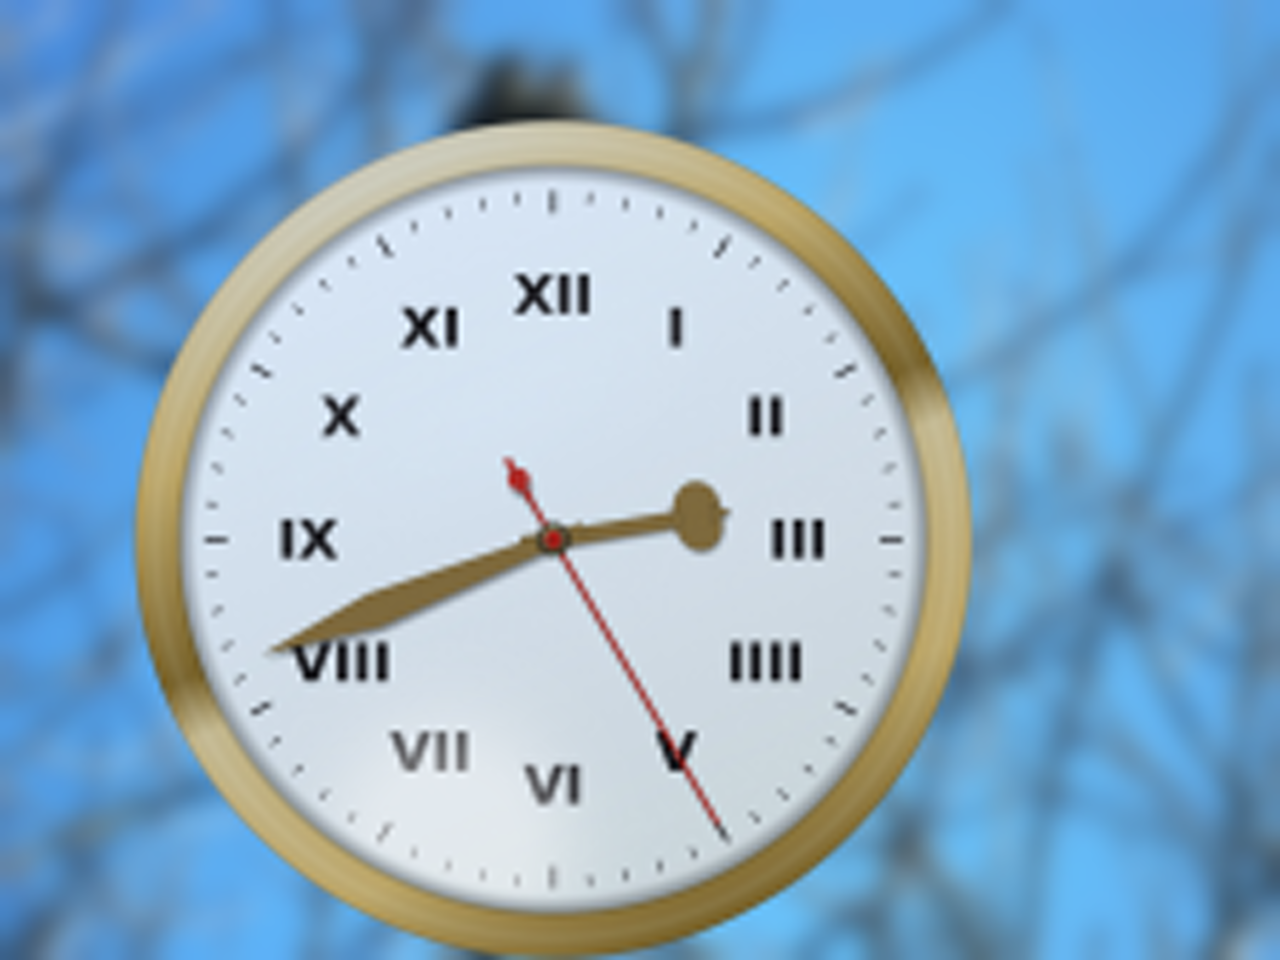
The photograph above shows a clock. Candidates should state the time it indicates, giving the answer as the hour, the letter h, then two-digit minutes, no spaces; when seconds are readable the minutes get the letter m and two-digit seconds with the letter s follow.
2h41m25s
